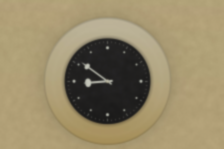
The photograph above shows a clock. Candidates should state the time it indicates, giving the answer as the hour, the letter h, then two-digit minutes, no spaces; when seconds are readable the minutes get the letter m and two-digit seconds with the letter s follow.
8h51
